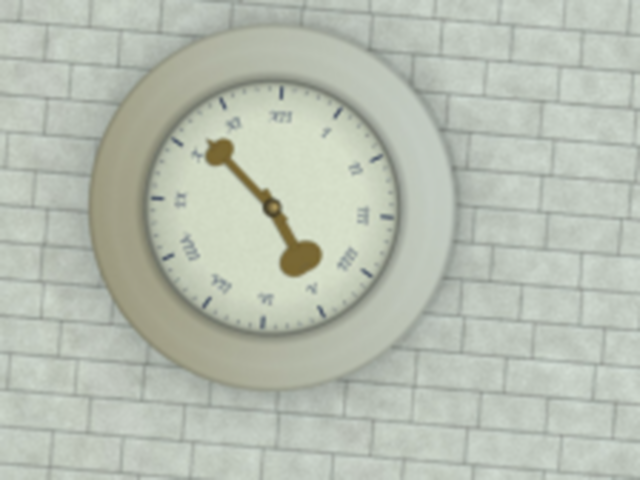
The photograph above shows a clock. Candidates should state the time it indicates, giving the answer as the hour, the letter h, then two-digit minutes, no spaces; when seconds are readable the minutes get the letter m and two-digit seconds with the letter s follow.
4h52
